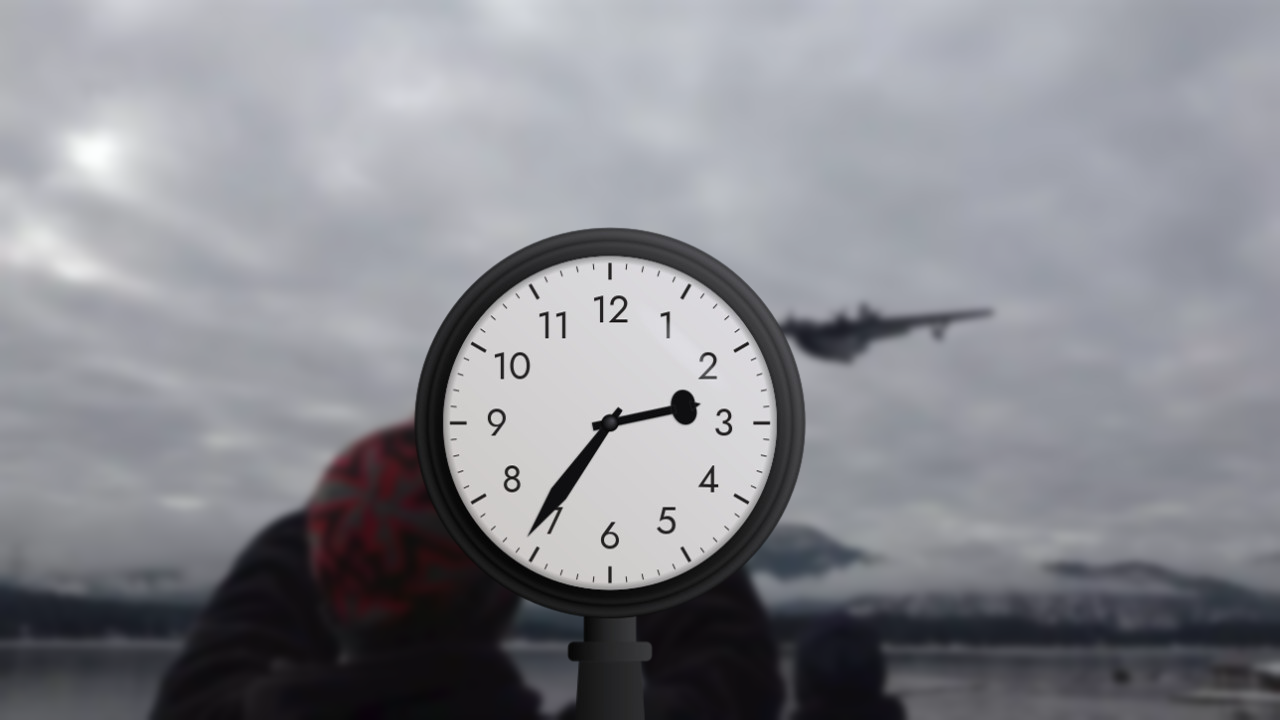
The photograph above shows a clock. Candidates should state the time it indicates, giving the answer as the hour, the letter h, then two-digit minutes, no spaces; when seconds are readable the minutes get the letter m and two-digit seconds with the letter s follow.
2h36
